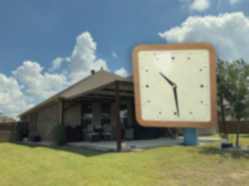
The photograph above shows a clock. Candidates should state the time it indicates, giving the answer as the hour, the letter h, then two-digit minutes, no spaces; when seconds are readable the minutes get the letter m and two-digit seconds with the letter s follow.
10h29
